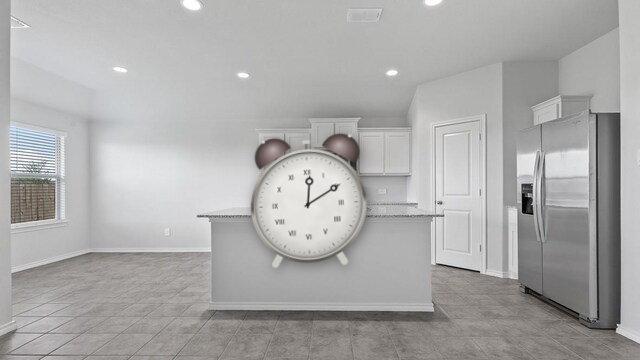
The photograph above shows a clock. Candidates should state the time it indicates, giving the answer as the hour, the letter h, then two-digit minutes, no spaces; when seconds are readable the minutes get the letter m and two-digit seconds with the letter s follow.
12h10
